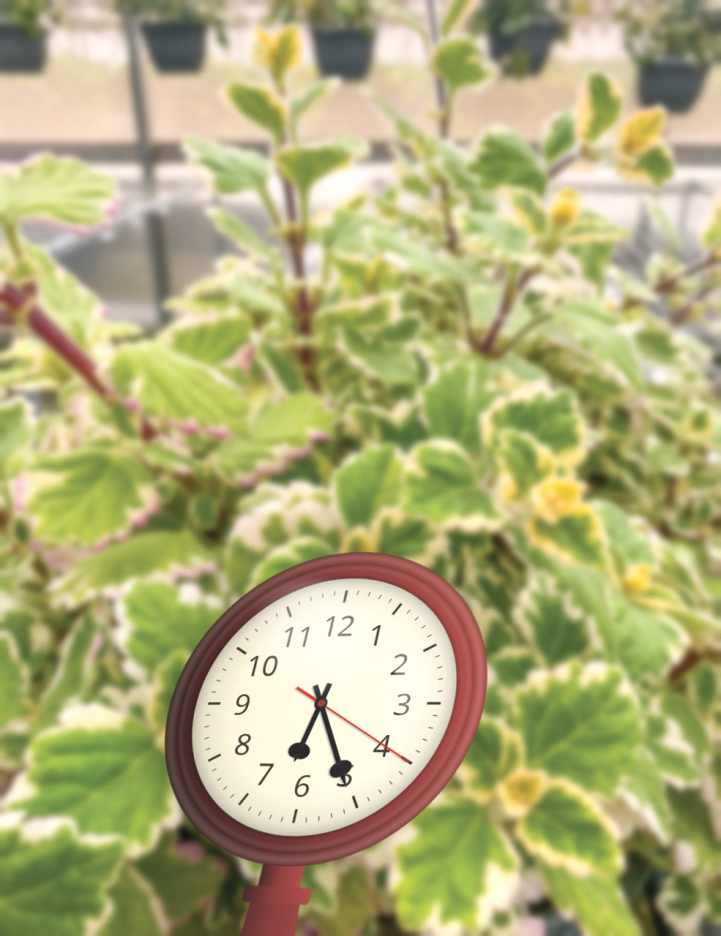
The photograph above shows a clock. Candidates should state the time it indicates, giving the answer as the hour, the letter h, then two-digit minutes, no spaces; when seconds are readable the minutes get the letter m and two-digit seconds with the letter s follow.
6h25m20s
